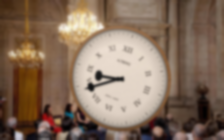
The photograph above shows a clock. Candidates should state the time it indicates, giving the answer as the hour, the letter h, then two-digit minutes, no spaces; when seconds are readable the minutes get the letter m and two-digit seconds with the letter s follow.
8h39
